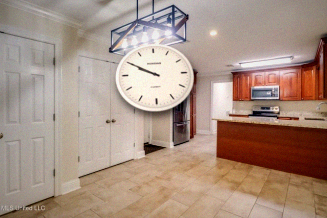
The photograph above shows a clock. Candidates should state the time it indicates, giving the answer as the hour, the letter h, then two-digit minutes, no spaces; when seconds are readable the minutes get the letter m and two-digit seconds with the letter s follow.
9h50
